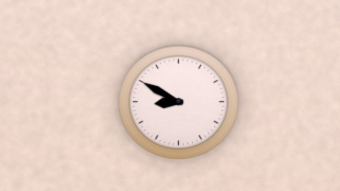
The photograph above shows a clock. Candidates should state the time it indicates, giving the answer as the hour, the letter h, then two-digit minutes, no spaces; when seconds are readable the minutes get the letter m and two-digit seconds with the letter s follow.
8h50
